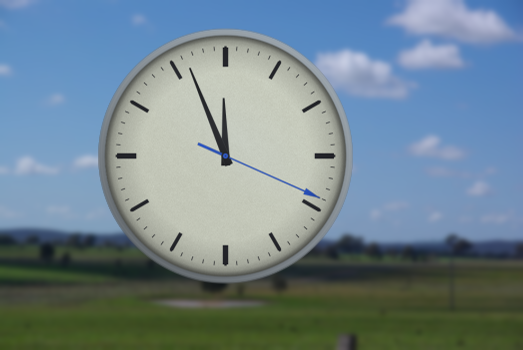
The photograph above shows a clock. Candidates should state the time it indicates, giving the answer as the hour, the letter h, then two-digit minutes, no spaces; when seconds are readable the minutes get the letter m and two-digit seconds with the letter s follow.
11h56m19s
